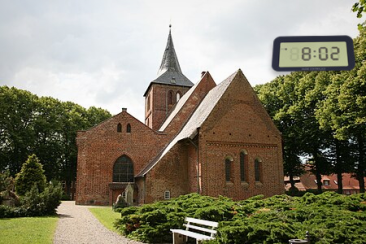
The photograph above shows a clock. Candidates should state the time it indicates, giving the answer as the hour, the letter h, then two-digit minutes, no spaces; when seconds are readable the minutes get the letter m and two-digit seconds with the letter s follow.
8h02
